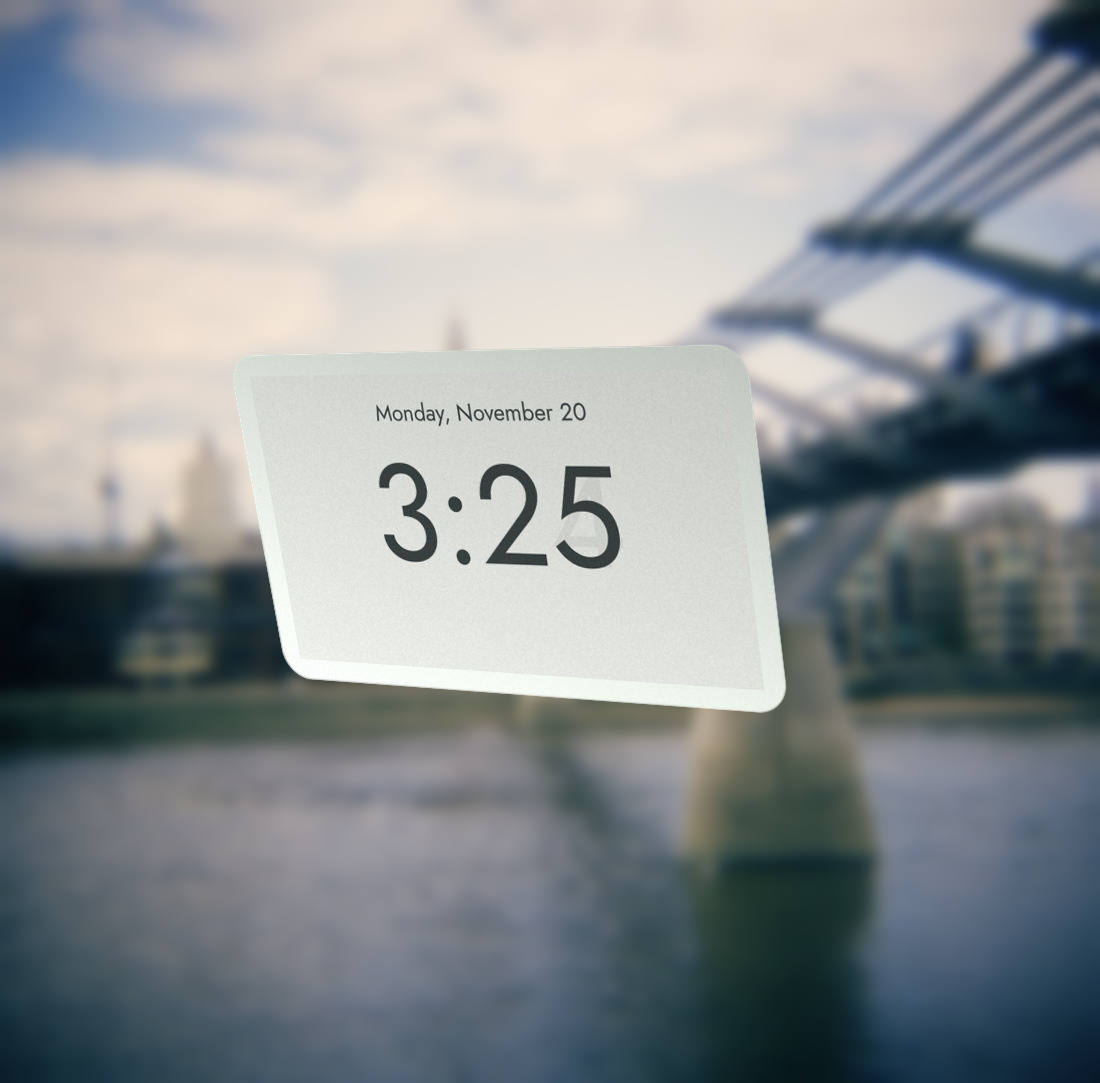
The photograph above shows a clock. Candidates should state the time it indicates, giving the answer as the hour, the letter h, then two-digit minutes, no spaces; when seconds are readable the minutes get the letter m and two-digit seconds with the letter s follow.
3h25
